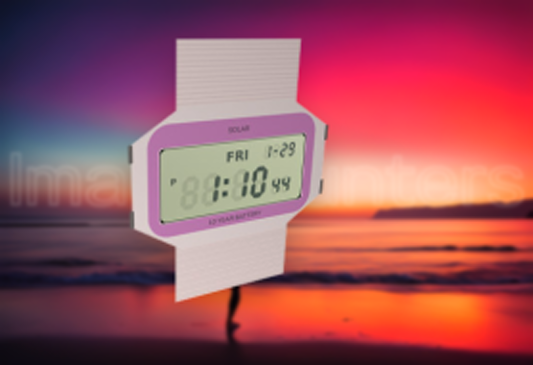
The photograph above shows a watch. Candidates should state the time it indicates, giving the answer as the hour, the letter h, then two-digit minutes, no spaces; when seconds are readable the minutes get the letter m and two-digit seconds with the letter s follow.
1h10m44s
